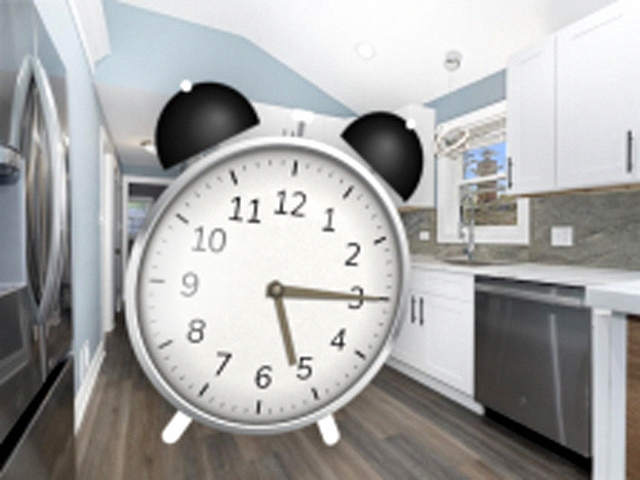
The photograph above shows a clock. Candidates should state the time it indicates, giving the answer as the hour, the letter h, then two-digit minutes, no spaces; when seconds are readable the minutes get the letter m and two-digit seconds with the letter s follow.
5h15
